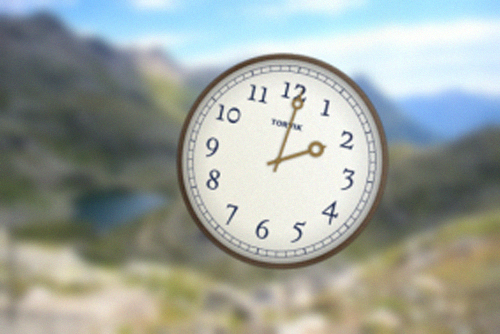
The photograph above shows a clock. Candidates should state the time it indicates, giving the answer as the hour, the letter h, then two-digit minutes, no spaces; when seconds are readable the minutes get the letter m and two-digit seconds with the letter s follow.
2h01
